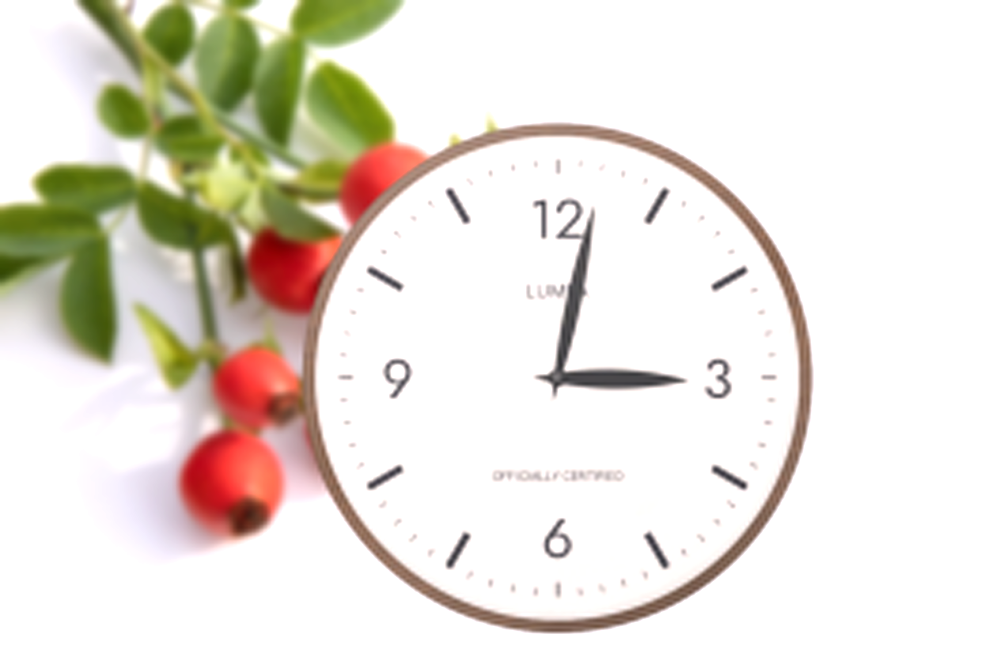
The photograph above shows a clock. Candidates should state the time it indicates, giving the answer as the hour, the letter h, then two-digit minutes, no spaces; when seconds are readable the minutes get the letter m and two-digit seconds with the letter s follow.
3h02
